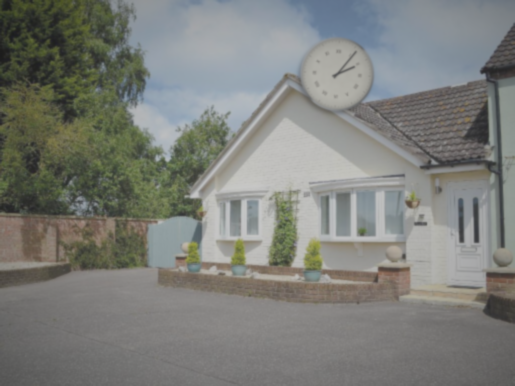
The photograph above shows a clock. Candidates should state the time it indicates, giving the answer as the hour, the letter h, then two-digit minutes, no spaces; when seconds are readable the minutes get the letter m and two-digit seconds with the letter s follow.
2h06
